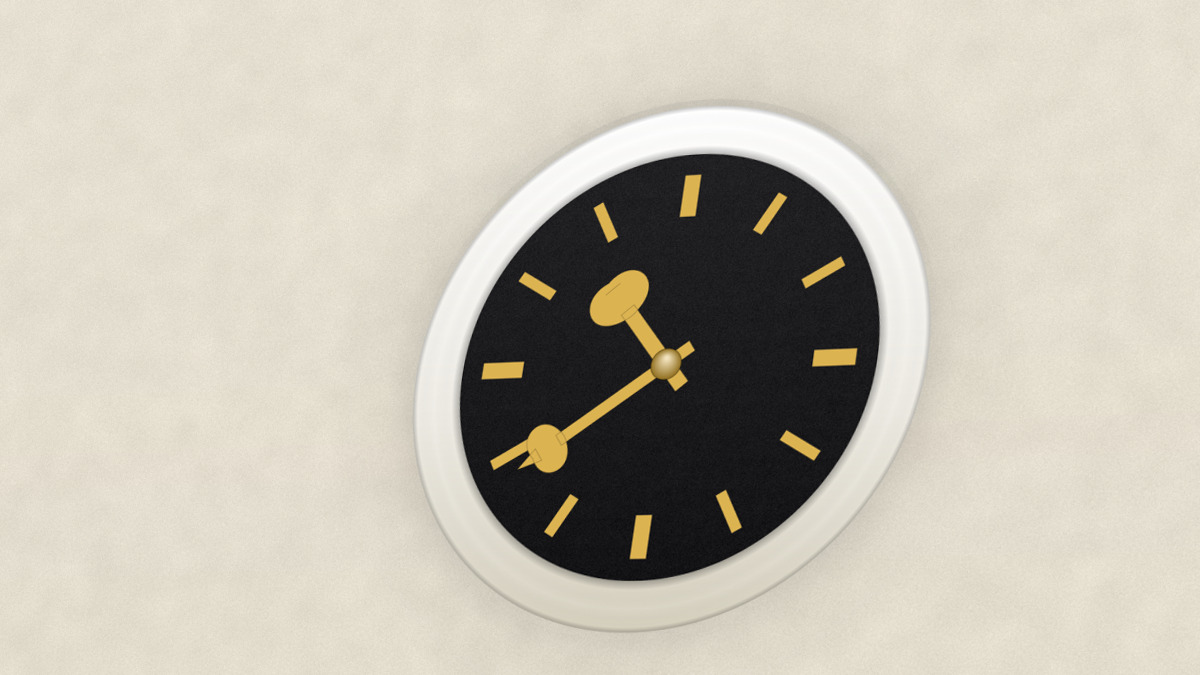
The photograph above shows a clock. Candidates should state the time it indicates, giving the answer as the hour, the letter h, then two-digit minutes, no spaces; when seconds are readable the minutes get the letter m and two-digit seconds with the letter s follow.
10h39
